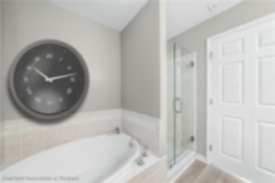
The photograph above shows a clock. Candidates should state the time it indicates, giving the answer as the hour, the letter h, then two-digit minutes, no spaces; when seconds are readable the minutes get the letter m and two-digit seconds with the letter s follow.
10h13
